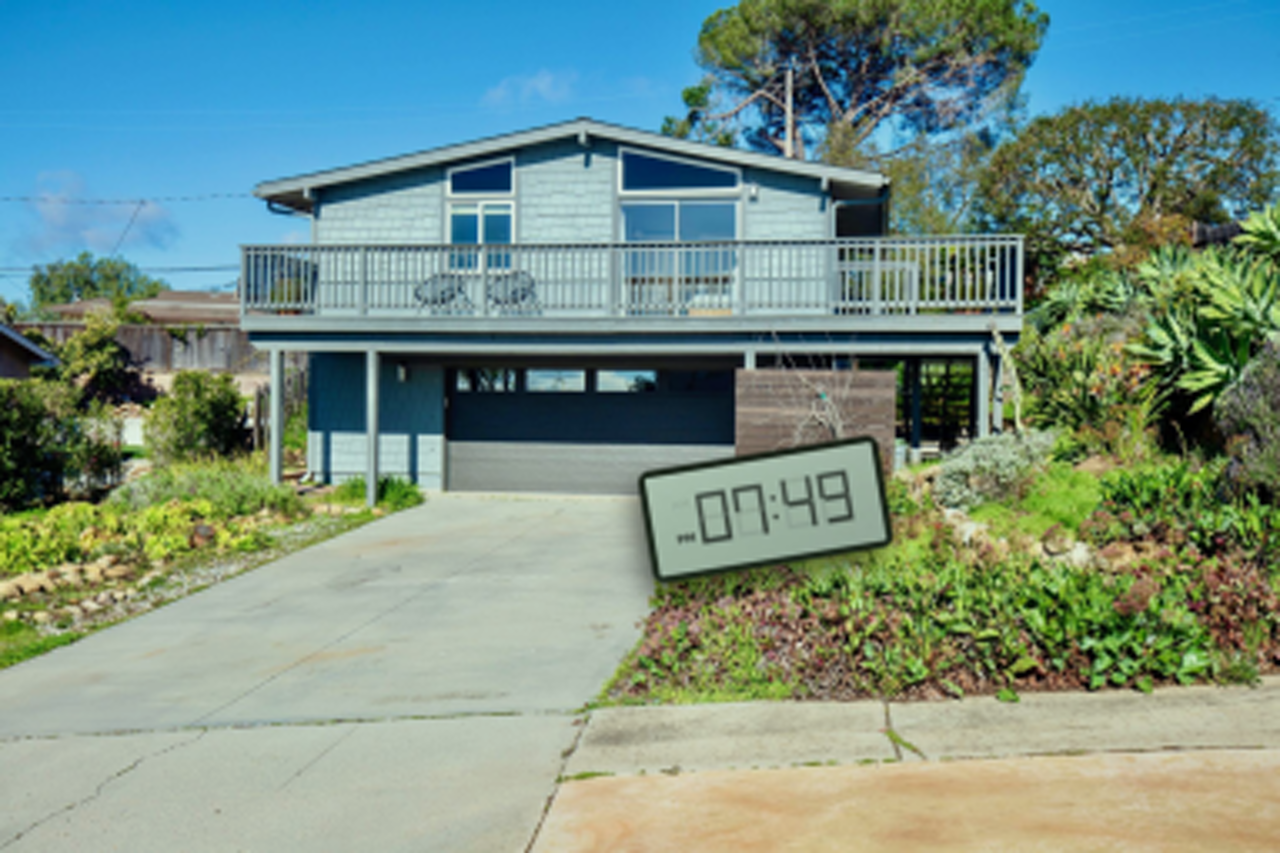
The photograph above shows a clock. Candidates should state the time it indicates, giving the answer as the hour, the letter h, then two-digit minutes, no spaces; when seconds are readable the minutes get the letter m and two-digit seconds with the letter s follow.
7h49
